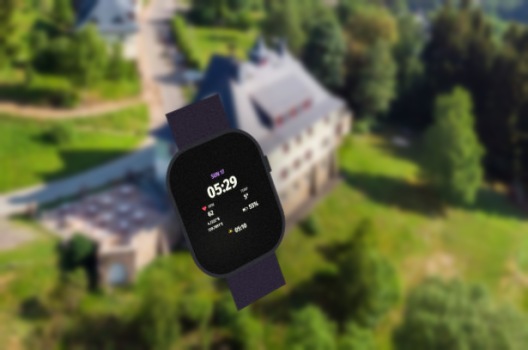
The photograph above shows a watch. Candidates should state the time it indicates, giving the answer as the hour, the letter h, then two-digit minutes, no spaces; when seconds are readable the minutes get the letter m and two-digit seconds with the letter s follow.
5h29
